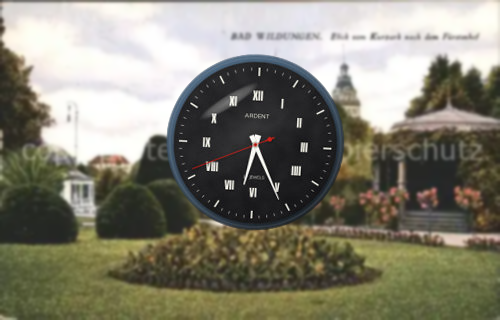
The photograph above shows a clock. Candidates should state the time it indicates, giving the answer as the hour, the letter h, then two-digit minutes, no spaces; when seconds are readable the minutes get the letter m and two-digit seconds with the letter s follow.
6h25m41s
